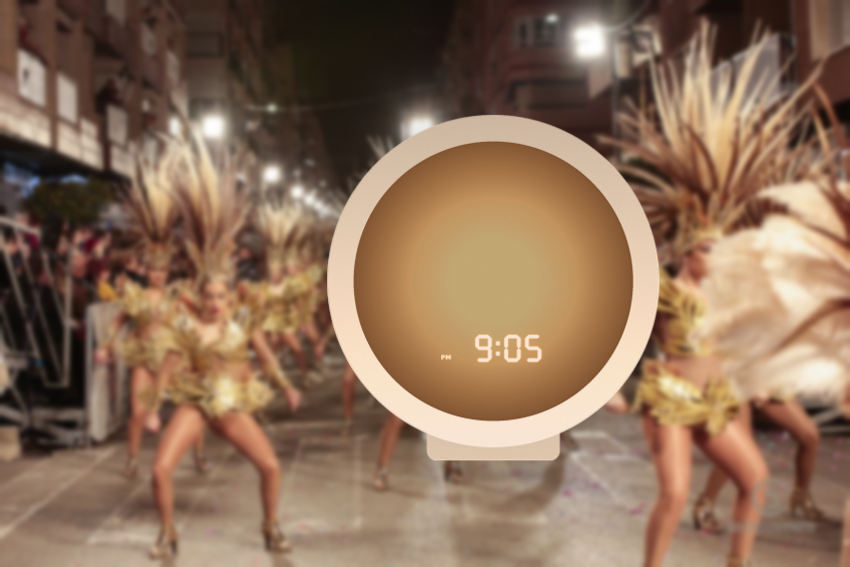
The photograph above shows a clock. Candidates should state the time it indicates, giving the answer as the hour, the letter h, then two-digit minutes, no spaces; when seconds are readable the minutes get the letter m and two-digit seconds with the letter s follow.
9h05
